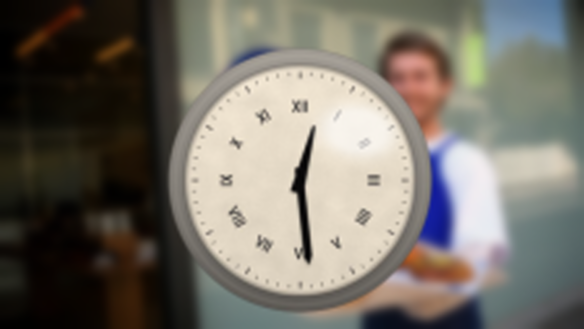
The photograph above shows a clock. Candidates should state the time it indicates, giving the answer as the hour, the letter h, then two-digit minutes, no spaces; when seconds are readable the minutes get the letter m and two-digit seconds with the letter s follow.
12h29
